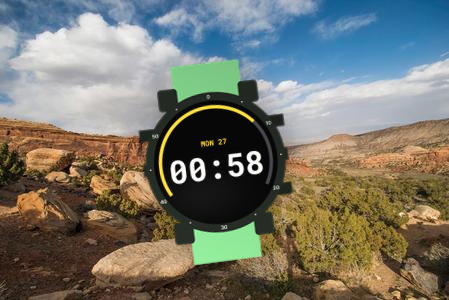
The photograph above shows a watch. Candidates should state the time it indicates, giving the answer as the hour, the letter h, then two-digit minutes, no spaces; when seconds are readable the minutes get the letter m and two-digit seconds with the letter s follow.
0h58
